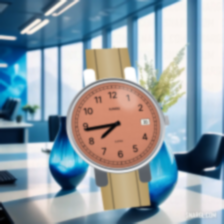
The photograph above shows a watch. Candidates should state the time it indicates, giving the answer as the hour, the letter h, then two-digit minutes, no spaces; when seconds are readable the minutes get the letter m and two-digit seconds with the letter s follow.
7h44
